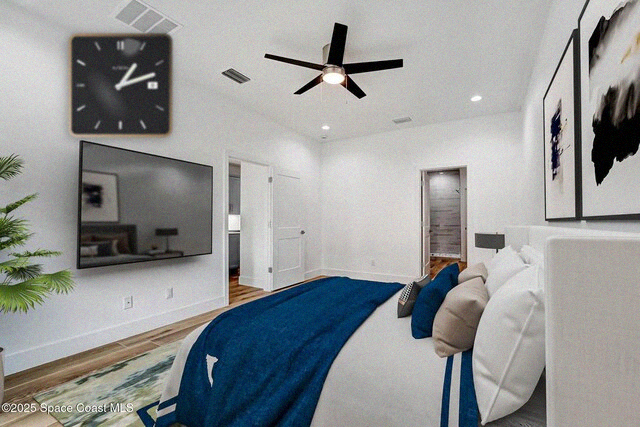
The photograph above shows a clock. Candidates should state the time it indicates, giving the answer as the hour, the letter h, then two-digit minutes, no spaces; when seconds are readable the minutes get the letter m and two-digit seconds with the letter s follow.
1h12
